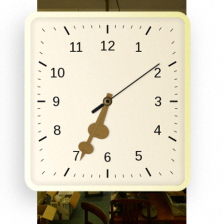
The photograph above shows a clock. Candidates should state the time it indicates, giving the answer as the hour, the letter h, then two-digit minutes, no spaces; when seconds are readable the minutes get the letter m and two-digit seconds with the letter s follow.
6h34m09s
